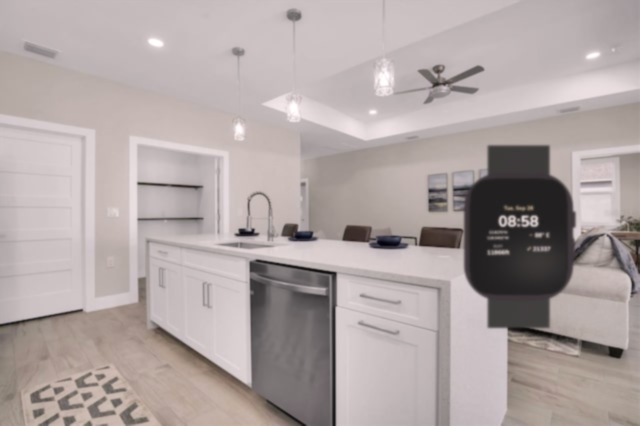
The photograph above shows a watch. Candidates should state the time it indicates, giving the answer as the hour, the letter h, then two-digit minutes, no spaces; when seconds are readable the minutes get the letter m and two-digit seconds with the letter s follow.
8h58
